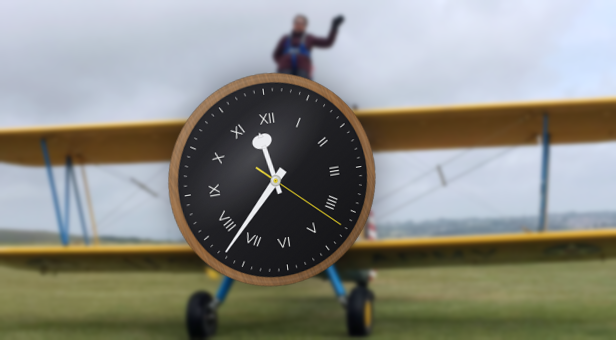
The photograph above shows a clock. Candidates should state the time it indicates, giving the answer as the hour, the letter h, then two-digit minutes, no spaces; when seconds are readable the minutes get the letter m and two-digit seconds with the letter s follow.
11h37m22s
